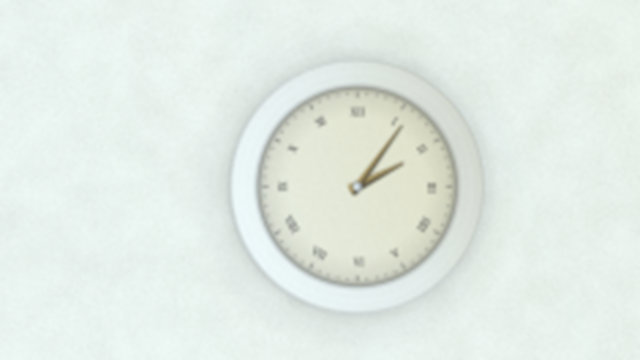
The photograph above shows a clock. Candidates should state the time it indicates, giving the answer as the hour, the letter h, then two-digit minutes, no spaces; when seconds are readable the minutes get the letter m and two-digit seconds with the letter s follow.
2h06
